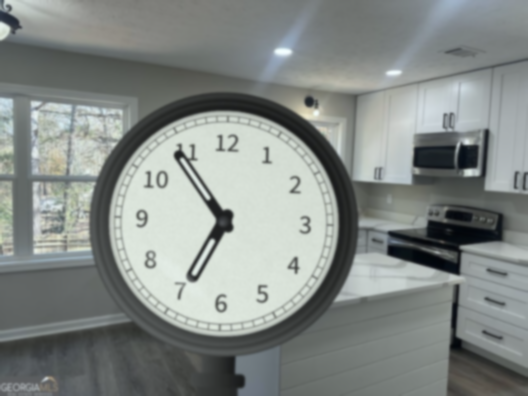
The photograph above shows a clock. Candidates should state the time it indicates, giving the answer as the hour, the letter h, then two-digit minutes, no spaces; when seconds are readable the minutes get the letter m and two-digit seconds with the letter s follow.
6h54
